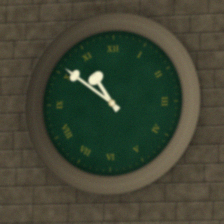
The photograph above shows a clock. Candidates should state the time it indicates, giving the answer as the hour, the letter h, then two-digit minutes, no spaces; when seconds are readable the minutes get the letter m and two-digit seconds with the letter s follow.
10h51
